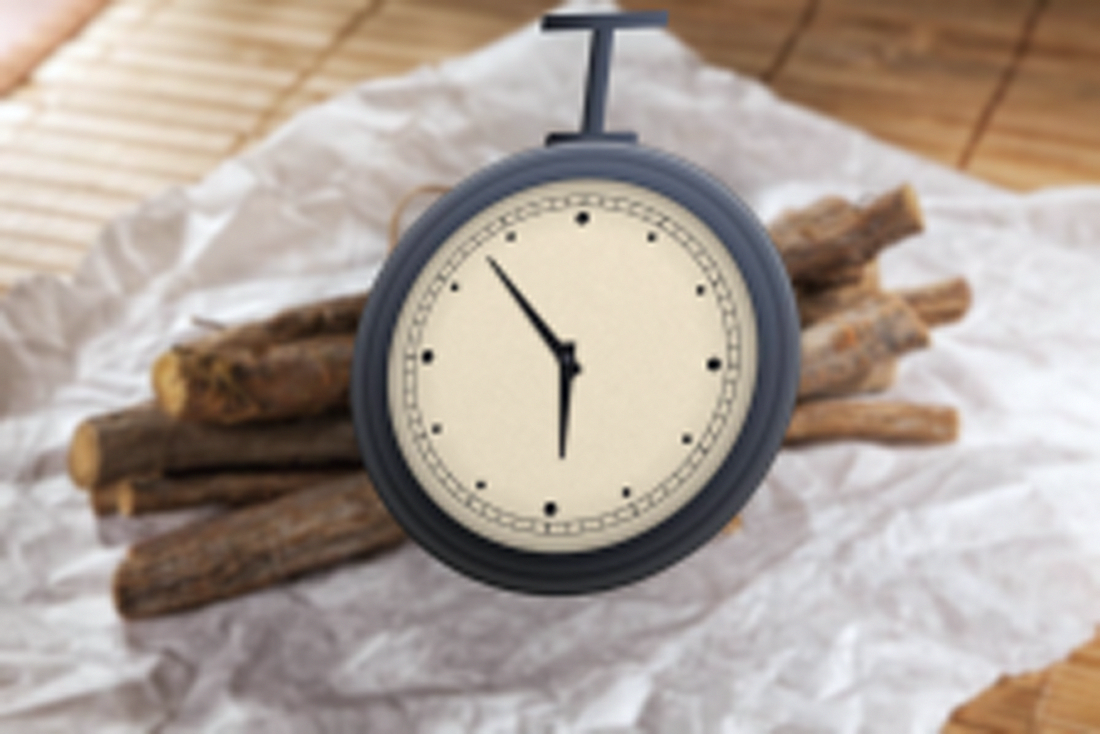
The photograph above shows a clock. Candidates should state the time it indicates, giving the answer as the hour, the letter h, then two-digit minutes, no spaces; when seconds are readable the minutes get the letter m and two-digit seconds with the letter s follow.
5h53
